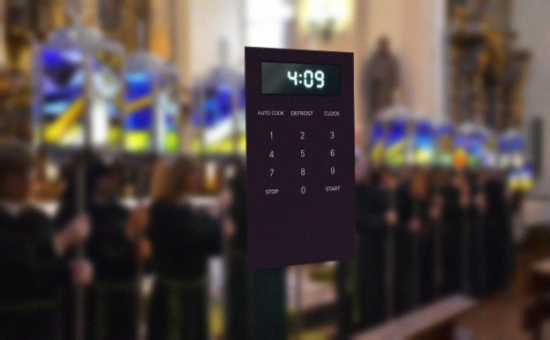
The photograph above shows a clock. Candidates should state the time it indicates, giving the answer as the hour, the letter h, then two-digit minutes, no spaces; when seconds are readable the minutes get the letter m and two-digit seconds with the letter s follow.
4h09
